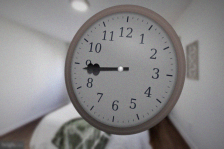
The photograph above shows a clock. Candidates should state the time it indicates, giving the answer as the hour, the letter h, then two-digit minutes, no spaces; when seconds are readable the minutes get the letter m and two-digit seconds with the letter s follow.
8h44
